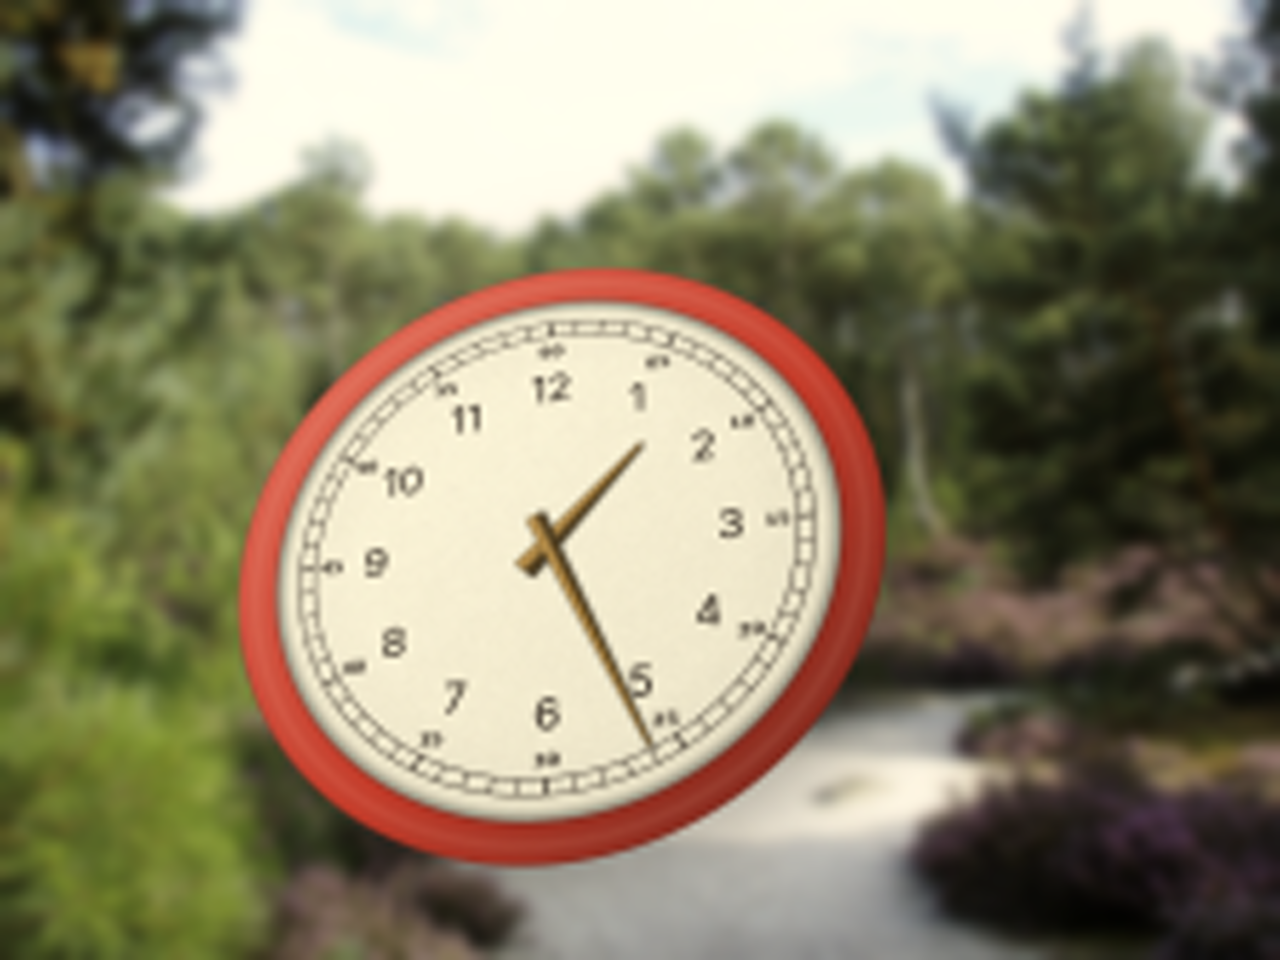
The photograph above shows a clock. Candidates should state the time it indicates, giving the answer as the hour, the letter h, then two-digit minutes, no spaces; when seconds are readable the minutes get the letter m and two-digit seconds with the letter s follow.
1h26
